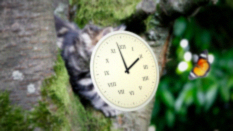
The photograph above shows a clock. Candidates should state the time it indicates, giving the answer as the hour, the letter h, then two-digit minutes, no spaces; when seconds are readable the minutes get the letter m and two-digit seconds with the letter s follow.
1h58
